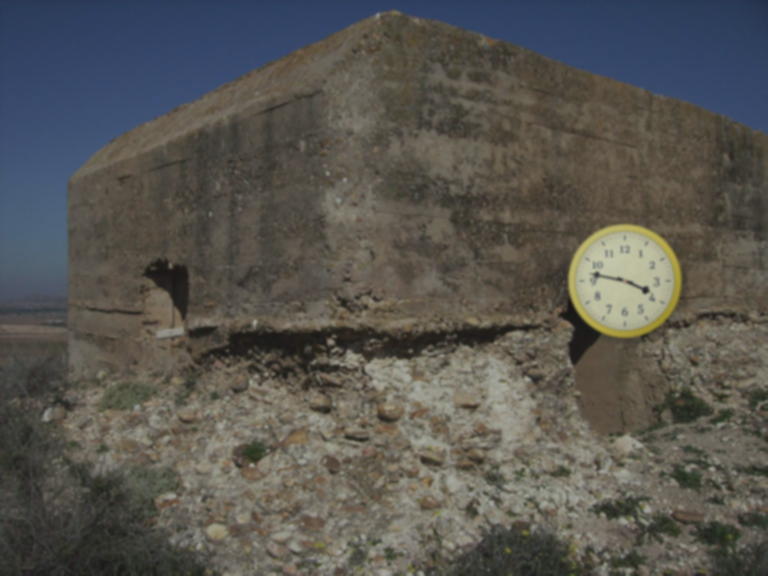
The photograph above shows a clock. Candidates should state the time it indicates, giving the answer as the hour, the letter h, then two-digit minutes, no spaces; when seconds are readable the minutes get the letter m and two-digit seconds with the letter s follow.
3h47
